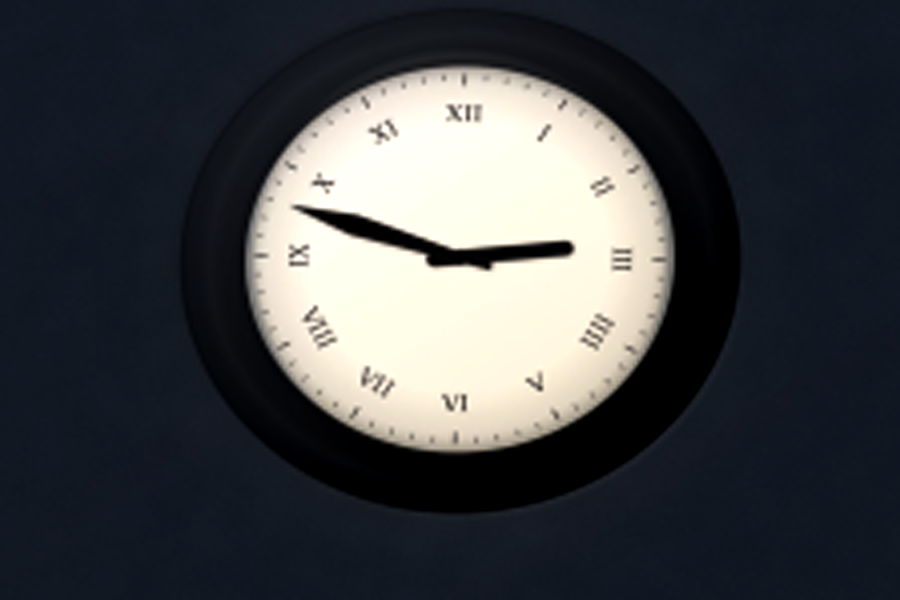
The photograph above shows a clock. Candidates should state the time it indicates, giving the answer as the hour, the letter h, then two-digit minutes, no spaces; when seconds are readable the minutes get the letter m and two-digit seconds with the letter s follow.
2h48
